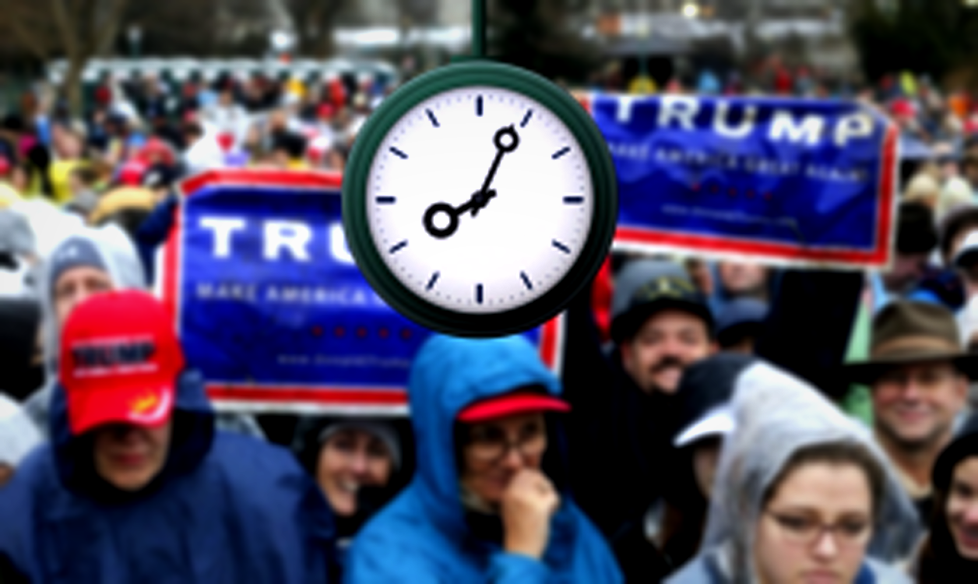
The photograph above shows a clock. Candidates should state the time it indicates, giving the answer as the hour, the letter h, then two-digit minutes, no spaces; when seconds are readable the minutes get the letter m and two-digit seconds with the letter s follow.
8h04
